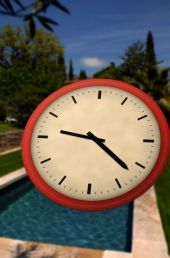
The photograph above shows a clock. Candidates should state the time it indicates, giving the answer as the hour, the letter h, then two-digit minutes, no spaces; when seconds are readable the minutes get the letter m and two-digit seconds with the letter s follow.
9h22
